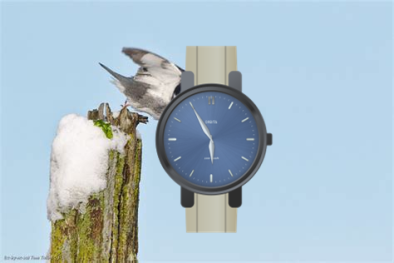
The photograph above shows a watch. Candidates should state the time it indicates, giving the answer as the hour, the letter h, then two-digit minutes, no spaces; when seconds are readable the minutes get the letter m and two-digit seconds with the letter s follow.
5h55
